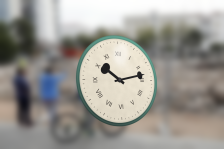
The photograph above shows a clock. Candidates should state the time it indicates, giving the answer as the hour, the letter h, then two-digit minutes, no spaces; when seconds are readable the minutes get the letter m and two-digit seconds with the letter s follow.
10h13
